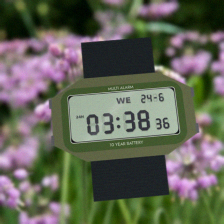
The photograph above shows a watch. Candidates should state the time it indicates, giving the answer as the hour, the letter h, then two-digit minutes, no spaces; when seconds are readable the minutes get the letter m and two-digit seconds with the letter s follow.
3h38m36s
